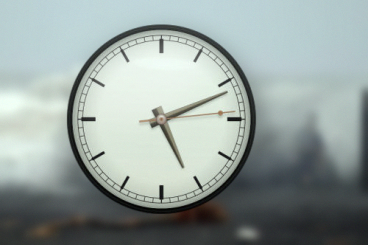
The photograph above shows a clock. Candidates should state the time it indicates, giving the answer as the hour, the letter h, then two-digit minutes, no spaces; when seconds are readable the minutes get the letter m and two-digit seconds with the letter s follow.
5h11m14s
